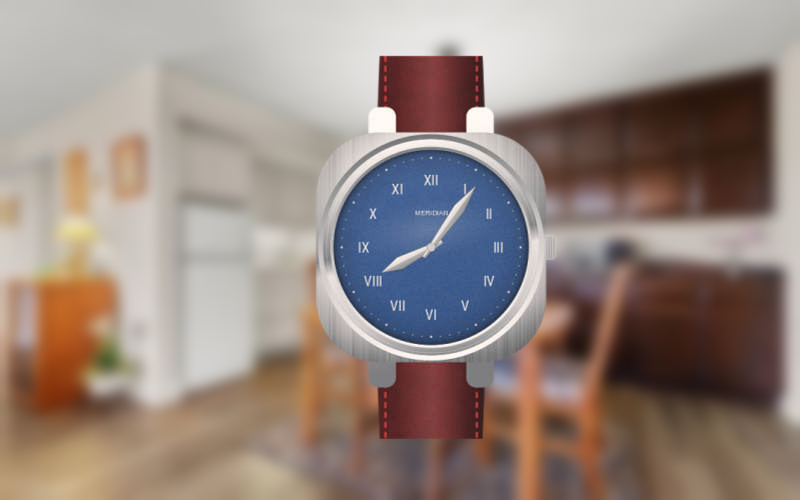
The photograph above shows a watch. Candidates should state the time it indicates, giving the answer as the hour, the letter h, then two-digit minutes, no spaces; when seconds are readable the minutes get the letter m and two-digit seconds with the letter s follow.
8h06
